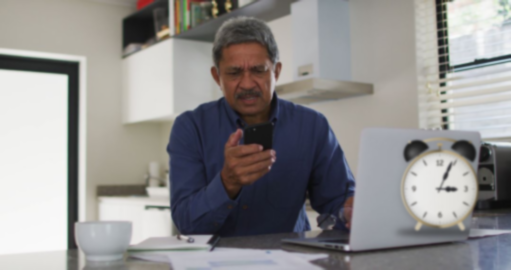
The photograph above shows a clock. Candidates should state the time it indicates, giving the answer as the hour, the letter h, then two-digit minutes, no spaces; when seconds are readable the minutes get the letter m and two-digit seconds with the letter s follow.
3h04
